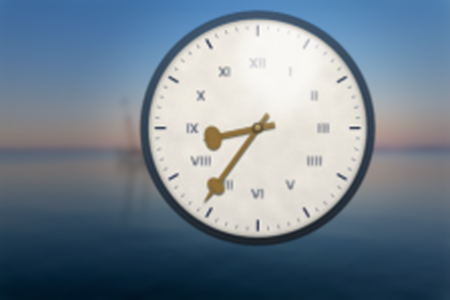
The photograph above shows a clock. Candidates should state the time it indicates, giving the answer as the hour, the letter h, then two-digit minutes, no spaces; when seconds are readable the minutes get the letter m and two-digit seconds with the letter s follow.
8h36
